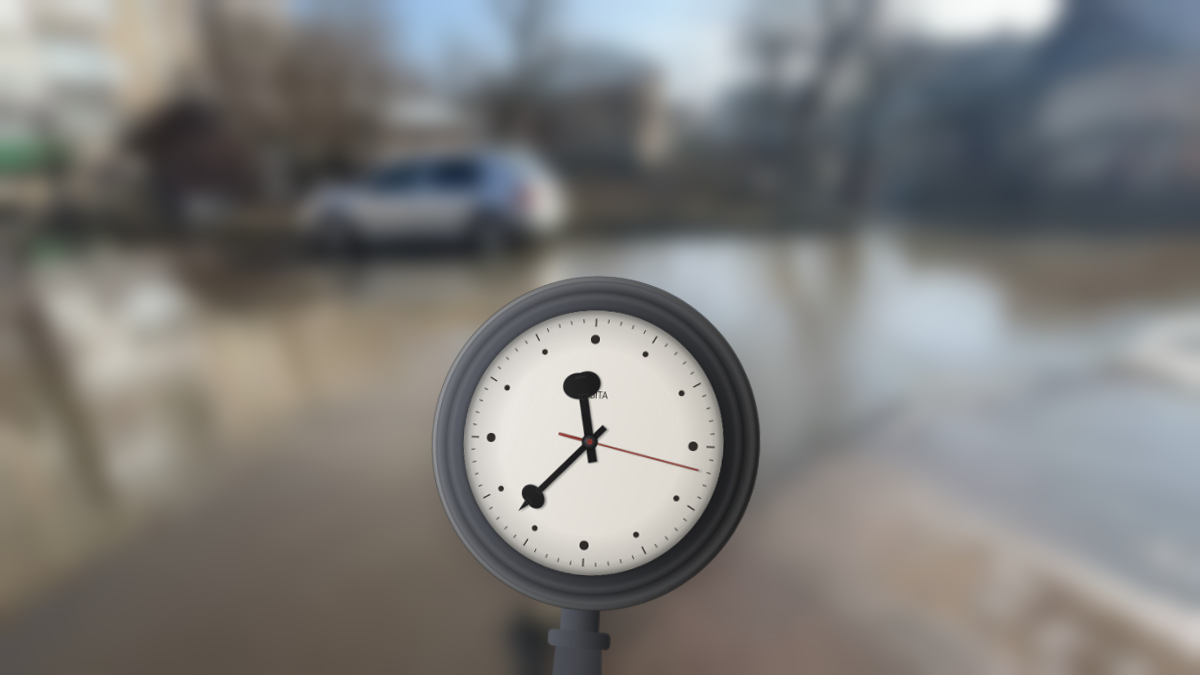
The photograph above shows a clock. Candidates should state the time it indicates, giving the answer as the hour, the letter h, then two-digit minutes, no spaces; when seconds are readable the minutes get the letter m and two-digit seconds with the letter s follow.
11h37m17s
